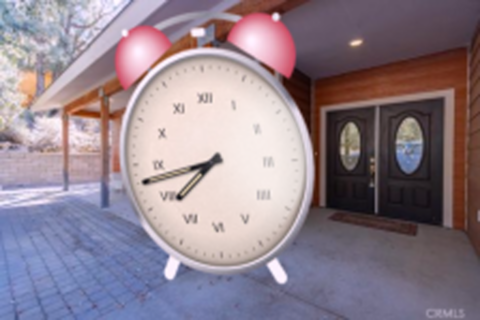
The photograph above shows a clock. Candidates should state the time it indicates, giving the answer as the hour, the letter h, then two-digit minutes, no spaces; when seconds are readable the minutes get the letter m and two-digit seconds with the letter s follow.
7h43
